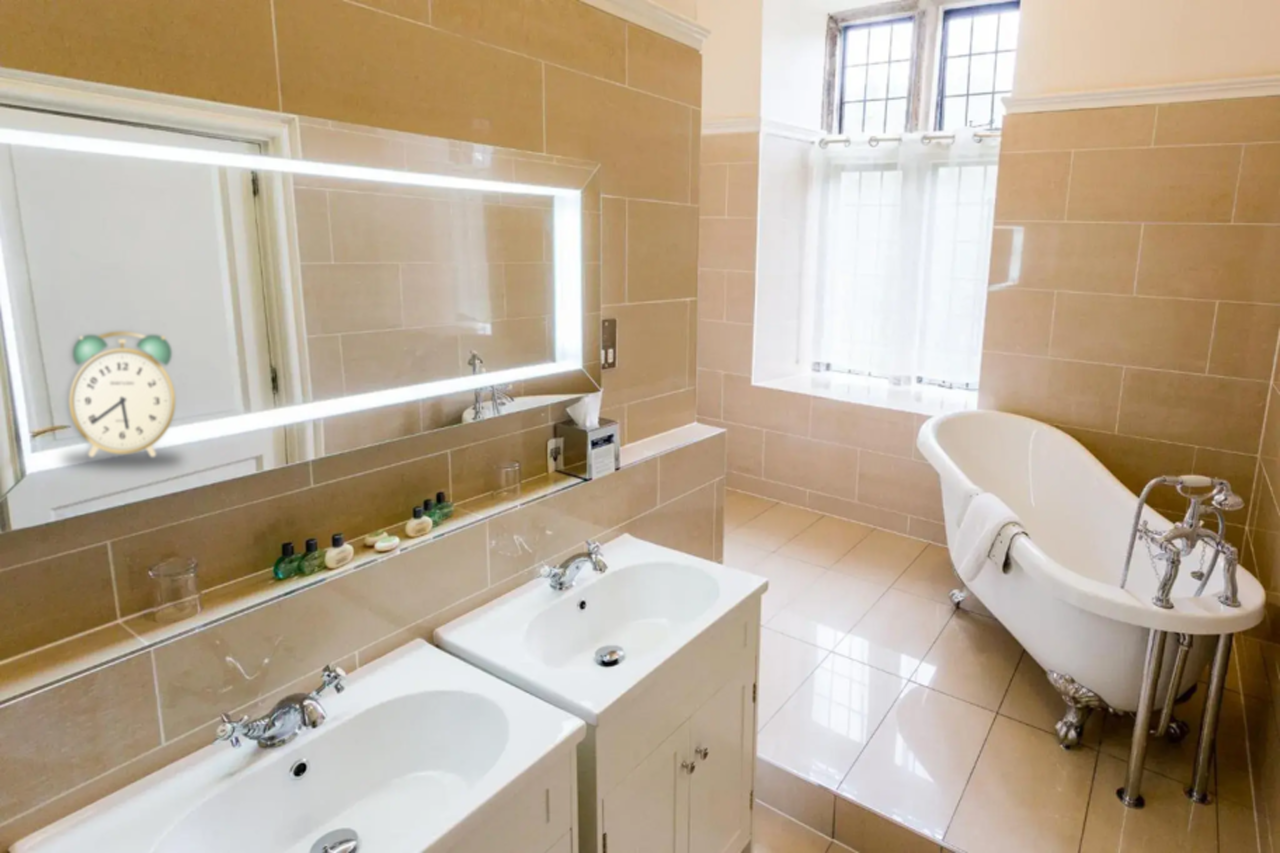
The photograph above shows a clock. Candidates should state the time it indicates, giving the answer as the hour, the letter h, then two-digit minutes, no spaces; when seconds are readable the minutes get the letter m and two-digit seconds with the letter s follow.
5h39
